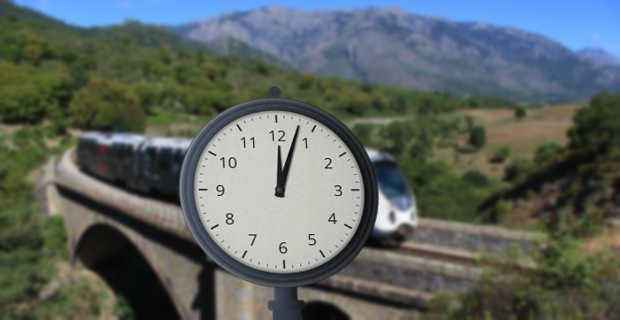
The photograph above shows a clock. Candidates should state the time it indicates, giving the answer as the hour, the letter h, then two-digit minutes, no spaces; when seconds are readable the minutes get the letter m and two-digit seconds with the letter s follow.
12h03
